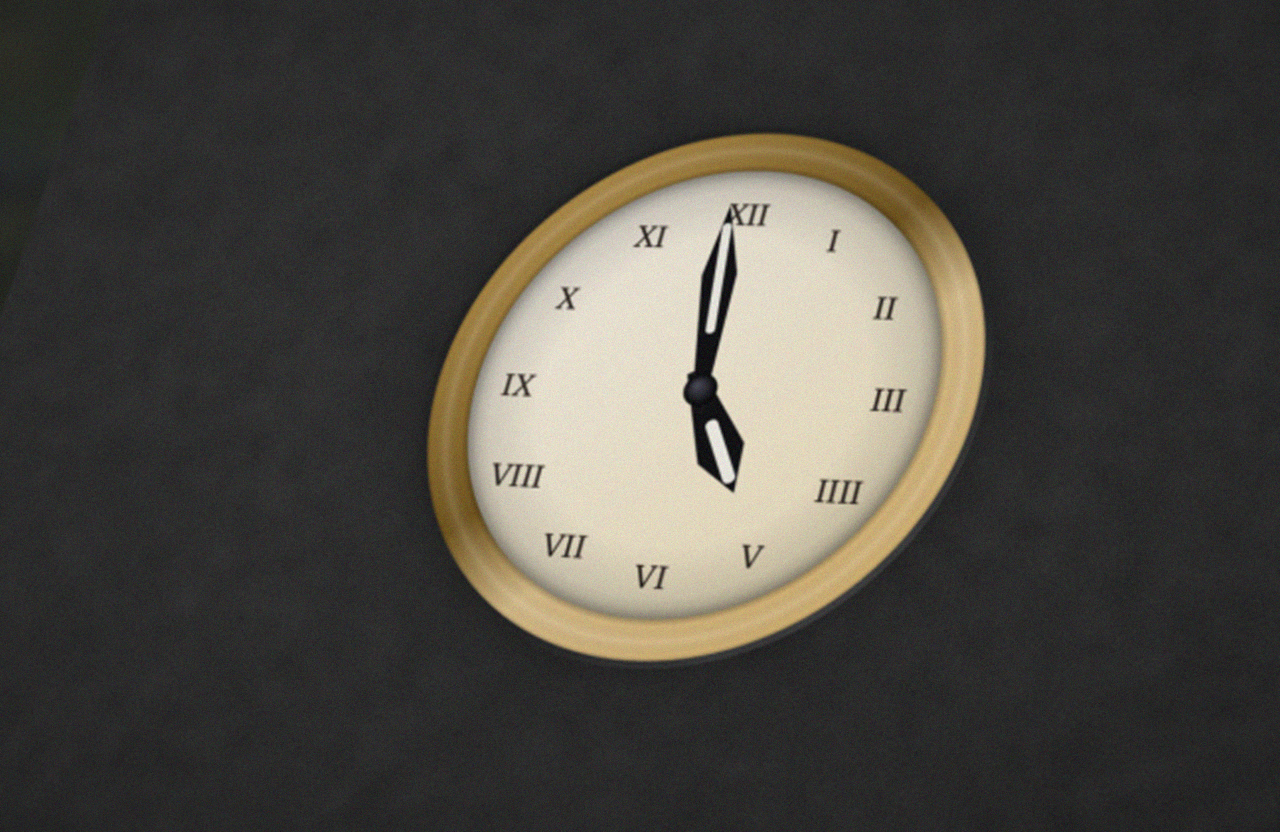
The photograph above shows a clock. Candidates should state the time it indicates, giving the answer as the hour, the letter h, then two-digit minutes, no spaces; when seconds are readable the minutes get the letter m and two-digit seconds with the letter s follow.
4h59
